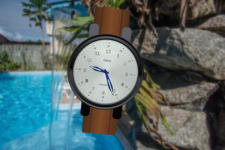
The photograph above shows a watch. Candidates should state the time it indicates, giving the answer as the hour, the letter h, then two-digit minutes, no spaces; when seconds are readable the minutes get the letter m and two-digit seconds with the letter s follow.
9h26
